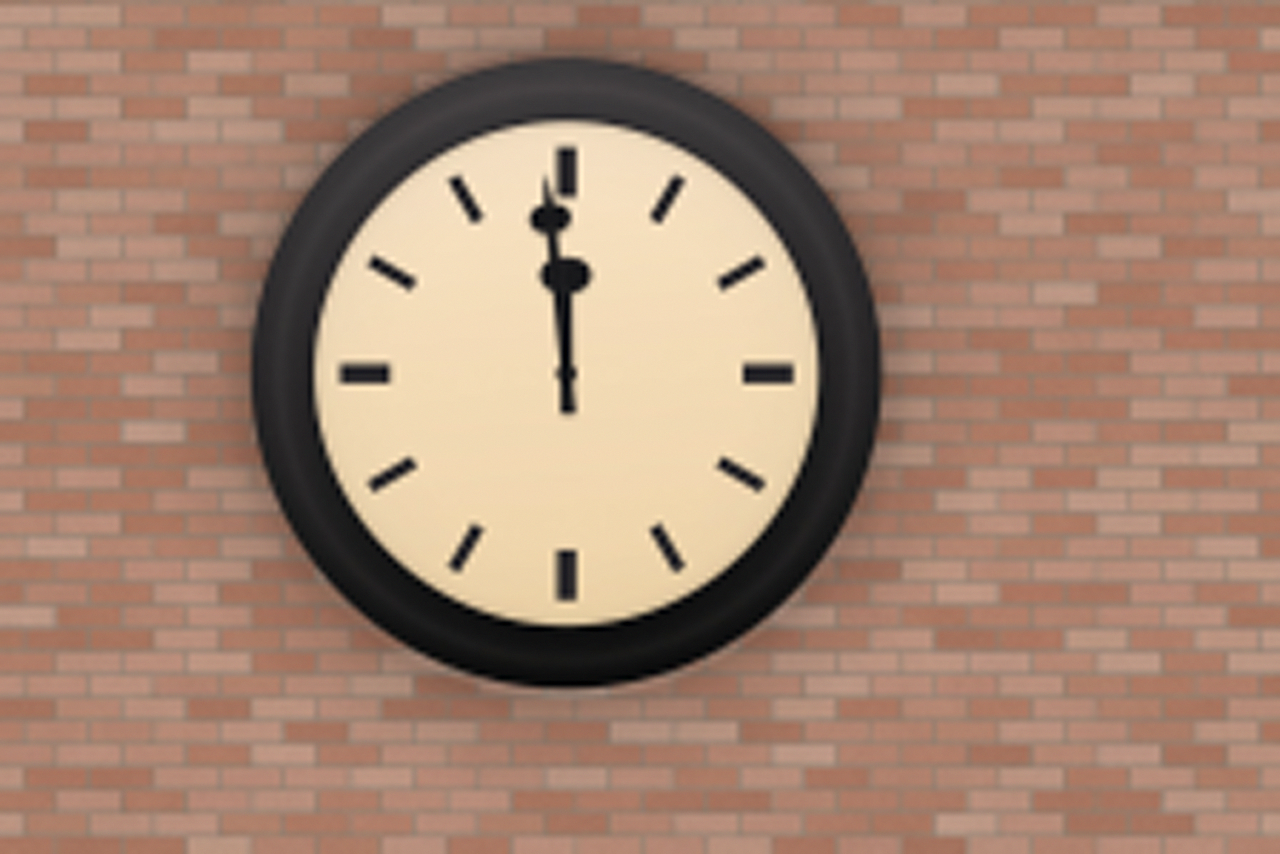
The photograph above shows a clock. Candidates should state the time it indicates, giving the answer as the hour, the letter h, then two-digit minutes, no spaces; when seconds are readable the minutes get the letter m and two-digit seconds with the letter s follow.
11h59
